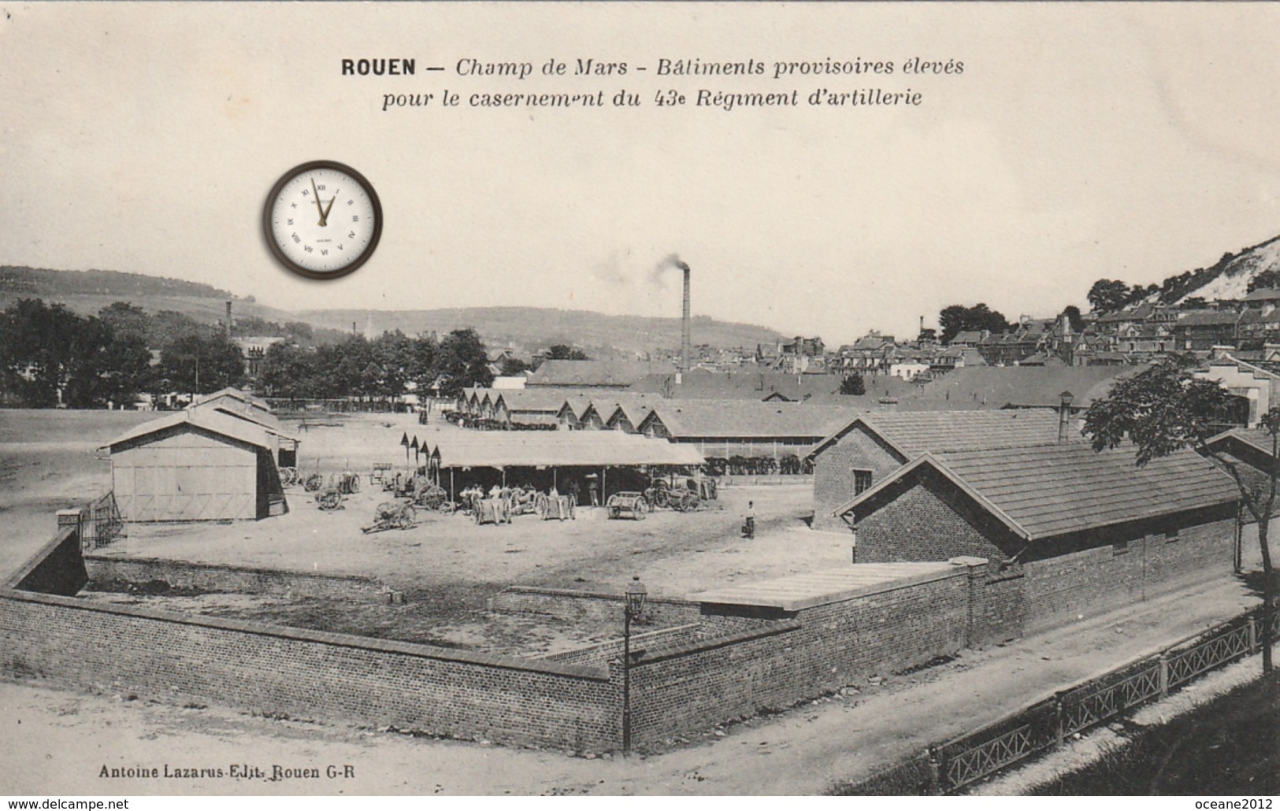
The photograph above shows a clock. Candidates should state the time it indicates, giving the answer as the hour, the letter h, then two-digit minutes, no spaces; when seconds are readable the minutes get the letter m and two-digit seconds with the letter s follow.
12h58
